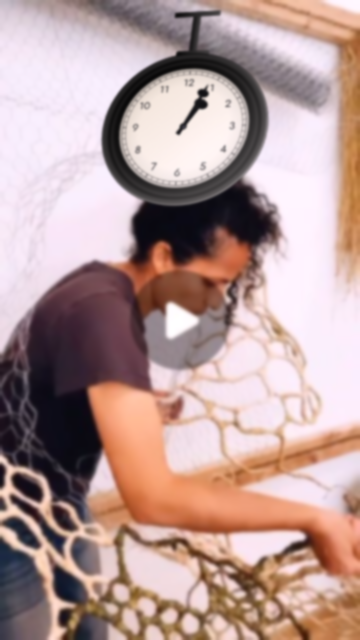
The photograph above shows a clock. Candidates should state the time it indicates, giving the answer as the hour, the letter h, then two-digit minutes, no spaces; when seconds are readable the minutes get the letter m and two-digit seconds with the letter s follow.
1h04
